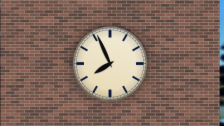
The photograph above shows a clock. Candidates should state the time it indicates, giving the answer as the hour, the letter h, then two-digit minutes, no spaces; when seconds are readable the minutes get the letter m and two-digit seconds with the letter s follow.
7h56
